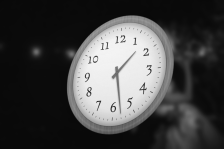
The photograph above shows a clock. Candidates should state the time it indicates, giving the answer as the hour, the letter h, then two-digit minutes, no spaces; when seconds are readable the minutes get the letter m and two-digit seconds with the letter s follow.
1h28
